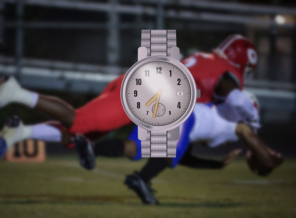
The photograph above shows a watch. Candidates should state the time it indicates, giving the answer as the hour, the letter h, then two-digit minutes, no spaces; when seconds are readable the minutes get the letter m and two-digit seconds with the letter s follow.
7h32
